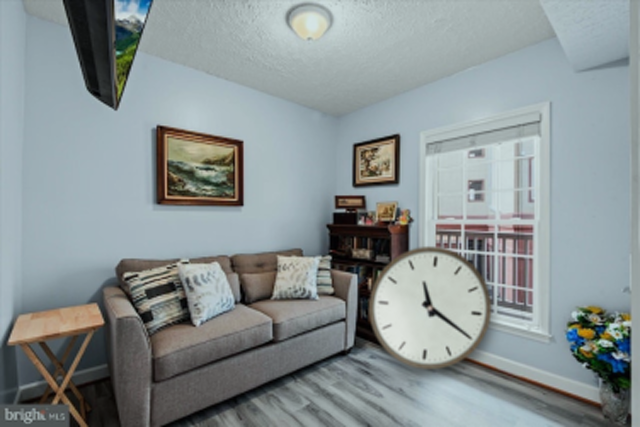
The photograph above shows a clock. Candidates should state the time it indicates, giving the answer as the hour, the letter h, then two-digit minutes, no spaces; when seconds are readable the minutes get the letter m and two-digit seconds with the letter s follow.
11h20
